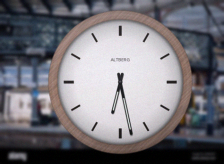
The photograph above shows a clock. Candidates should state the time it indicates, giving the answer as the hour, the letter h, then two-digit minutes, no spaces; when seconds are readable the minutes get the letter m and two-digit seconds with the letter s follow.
6h28
